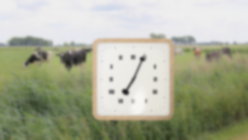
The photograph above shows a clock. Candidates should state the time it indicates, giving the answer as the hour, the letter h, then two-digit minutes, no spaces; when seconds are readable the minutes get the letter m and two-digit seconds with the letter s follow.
7h04
